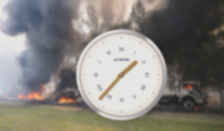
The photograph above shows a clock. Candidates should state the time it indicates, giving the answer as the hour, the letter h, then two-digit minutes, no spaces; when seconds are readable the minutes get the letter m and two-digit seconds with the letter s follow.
1h37
